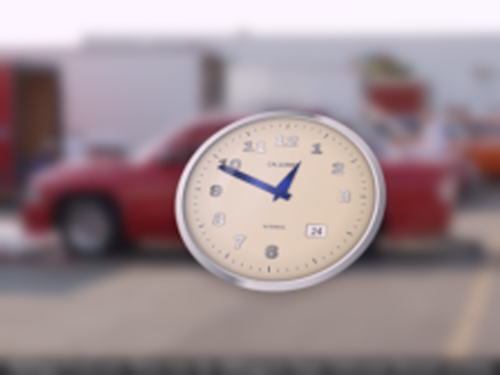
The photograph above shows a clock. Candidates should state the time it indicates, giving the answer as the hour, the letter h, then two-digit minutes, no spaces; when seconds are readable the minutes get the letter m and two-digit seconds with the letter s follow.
12h49
